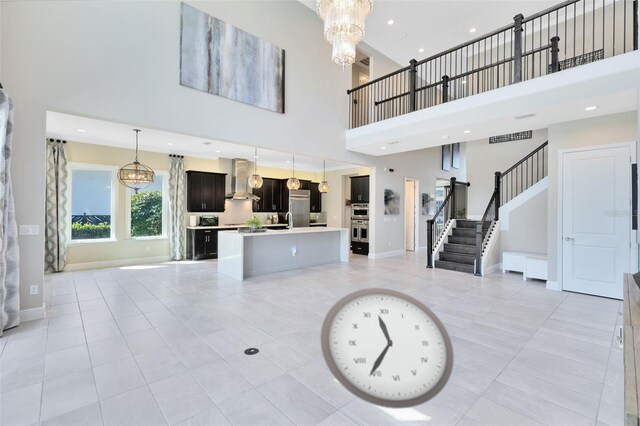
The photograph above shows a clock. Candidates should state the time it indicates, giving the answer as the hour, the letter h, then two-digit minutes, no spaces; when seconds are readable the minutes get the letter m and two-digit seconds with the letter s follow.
11h36
